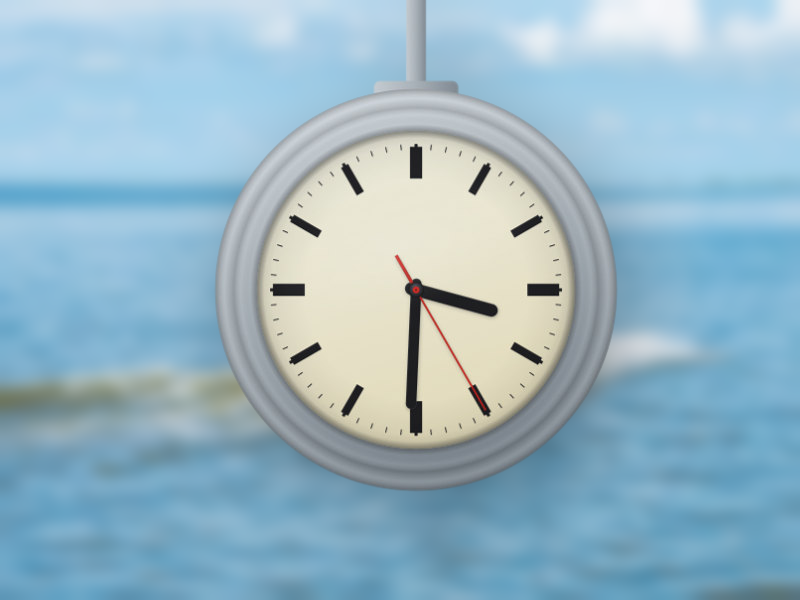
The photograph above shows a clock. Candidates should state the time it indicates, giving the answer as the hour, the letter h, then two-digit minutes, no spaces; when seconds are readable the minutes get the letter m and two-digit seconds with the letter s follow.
3h30m25s
